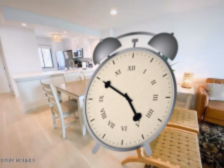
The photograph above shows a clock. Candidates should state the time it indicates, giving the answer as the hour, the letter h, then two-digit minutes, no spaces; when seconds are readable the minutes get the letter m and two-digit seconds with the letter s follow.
4h50
